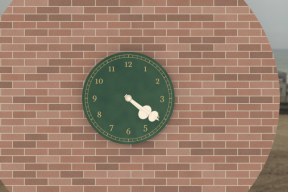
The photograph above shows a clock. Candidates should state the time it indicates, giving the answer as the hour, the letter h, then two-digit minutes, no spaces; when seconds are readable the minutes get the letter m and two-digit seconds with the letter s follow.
4h21
